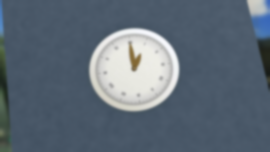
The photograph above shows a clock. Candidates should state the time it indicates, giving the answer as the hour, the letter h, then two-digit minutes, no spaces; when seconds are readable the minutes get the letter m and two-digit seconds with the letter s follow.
1h00
